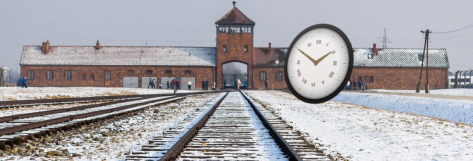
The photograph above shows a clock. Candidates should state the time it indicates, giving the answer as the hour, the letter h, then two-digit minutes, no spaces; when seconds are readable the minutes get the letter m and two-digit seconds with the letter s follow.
1h50
